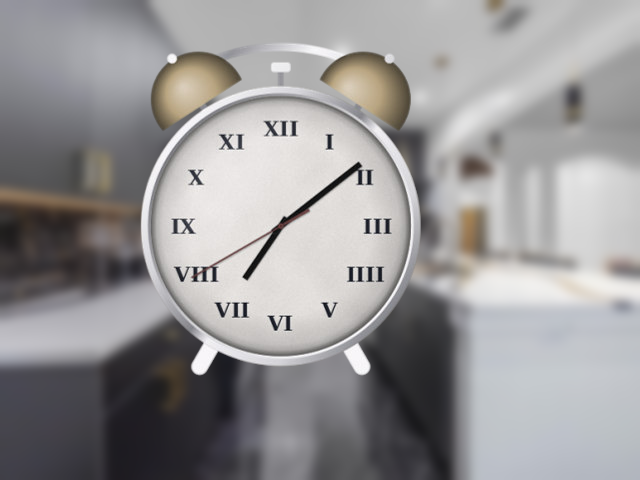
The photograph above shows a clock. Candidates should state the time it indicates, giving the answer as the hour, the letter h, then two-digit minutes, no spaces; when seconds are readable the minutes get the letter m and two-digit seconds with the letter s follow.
7h08m40s
